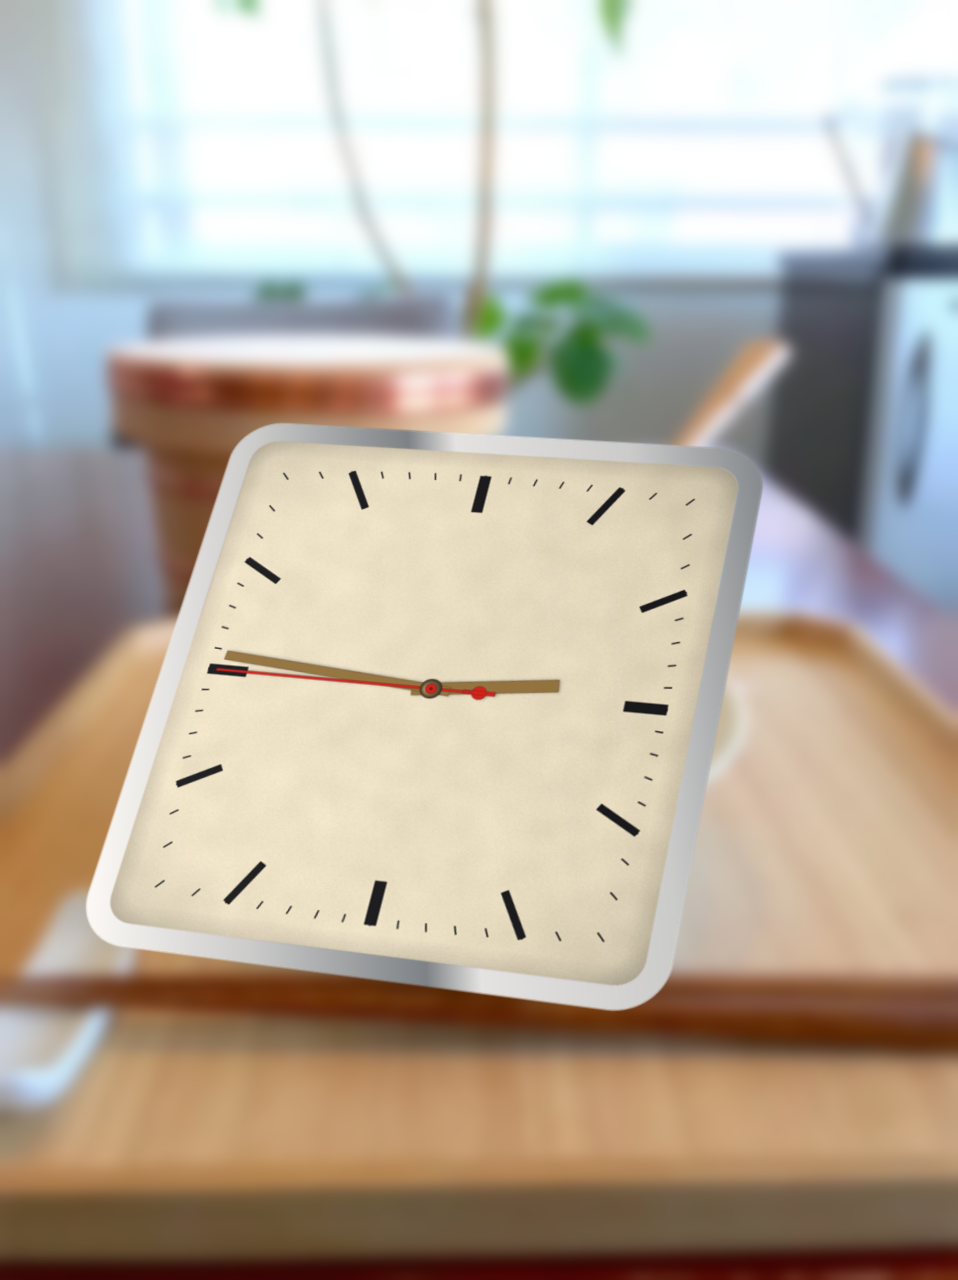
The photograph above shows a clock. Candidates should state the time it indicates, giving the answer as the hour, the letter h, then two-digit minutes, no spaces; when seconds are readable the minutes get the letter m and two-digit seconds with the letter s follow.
2h45m45s
